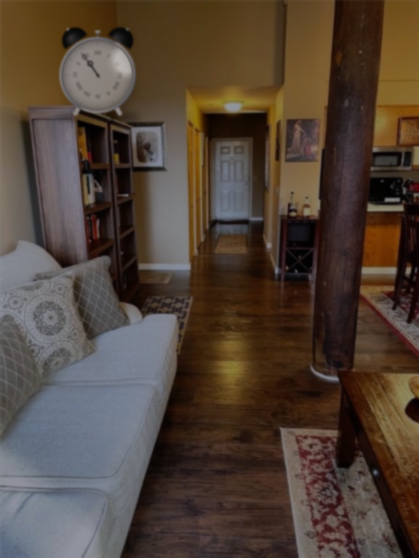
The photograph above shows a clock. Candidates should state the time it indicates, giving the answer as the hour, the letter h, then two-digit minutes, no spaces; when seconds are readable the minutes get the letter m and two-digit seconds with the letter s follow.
10h54
